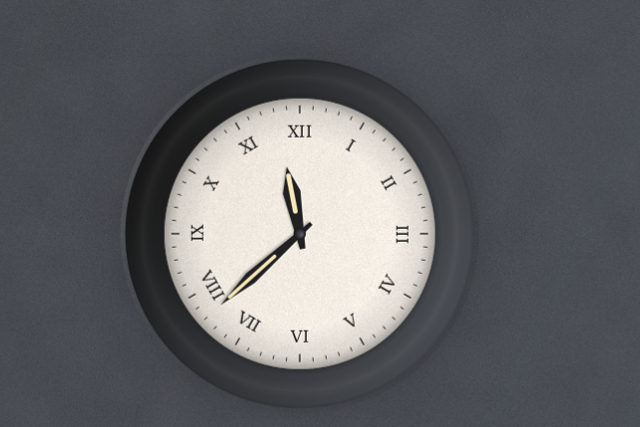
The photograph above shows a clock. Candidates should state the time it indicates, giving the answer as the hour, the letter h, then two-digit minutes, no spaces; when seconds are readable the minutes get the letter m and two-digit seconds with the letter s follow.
11h38
